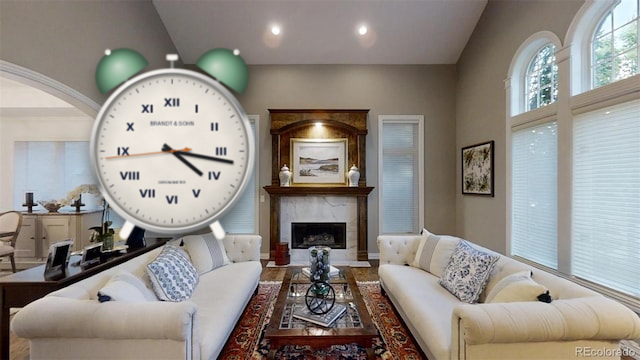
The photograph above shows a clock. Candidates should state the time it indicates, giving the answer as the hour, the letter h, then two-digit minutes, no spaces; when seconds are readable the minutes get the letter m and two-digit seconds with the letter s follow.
4h16m44s
